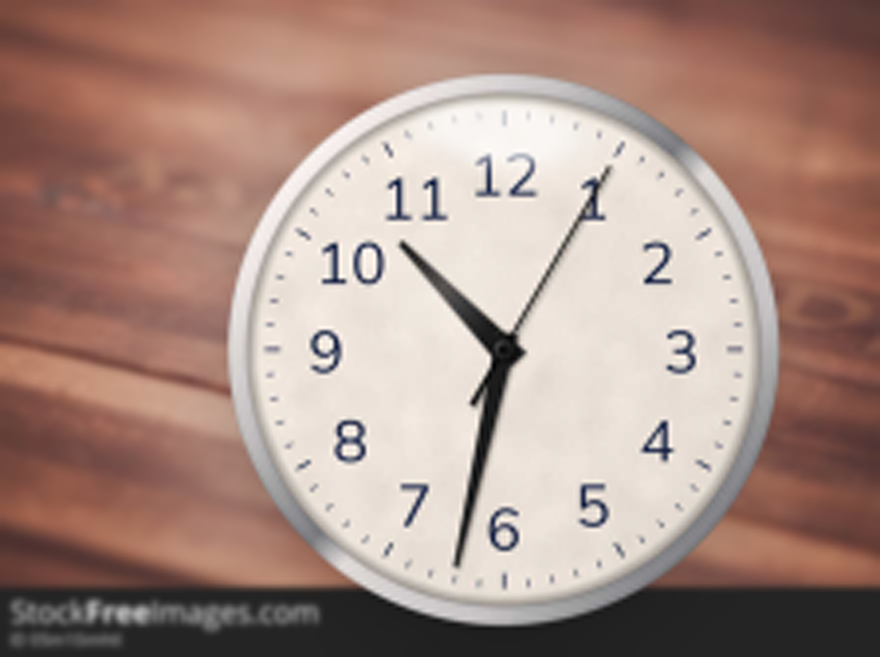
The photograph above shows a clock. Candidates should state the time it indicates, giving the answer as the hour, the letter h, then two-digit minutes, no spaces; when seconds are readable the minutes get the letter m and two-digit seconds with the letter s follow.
10h32m05s
